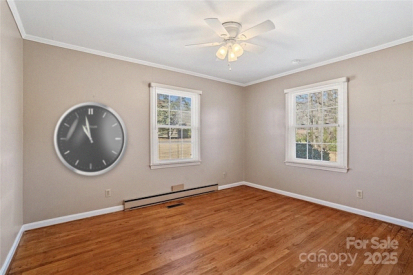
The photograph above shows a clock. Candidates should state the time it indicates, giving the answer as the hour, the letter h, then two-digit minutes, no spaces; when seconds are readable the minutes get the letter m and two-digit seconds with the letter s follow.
10h58
